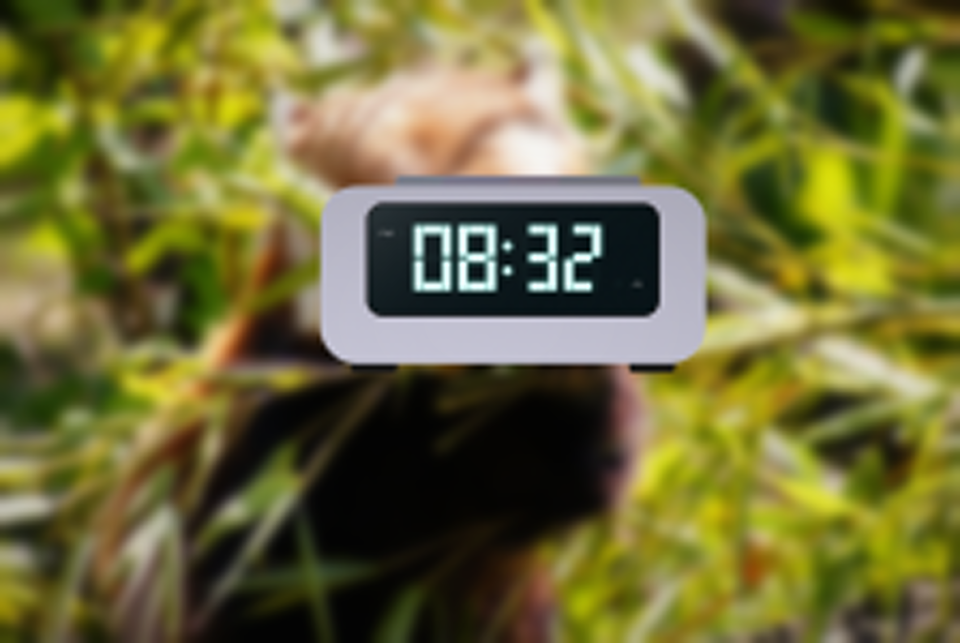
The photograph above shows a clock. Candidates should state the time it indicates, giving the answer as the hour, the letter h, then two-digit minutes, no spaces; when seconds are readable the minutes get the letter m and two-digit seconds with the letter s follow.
8h32
